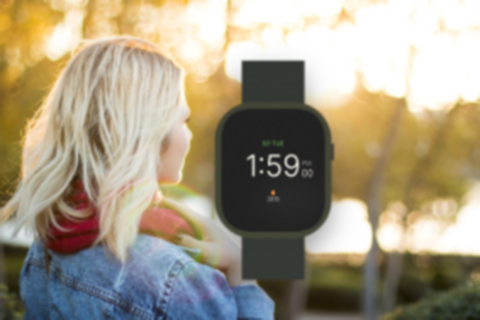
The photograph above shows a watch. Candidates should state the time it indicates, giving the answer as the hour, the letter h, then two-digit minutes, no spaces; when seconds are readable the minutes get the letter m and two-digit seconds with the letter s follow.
1h59
